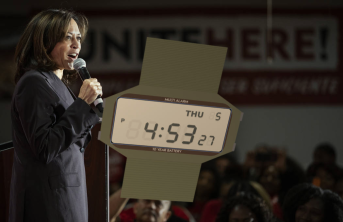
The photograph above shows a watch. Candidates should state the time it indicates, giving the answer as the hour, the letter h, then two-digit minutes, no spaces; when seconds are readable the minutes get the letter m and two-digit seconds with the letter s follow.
4h53m27s
